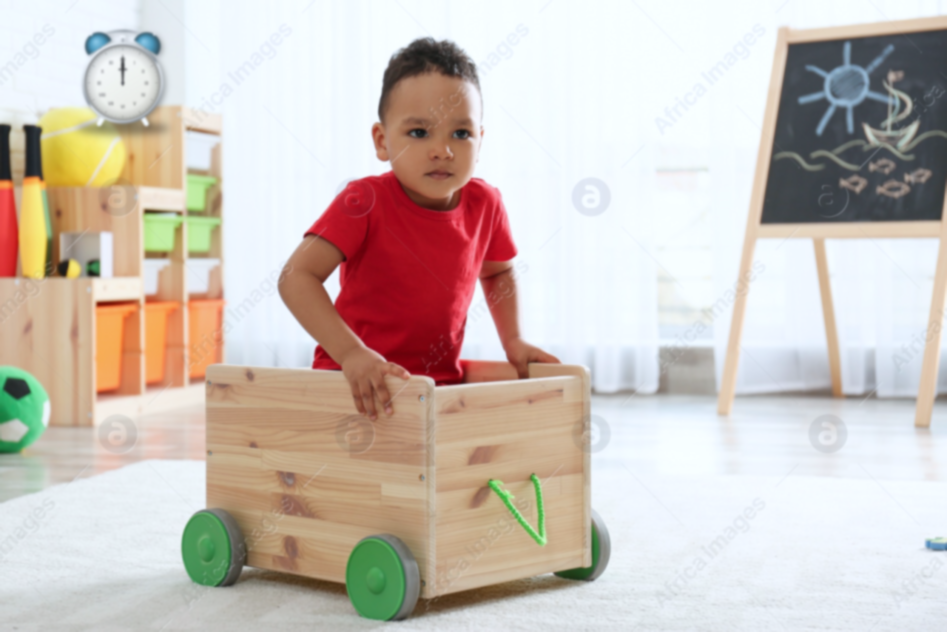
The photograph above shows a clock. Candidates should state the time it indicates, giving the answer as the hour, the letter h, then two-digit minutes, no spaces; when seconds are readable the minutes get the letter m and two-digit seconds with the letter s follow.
12h00
